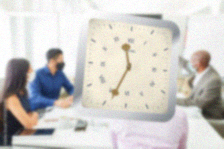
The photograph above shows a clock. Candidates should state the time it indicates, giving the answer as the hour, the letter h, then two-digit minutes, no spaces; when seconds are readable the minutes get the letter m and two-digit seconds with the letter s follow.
11h34
